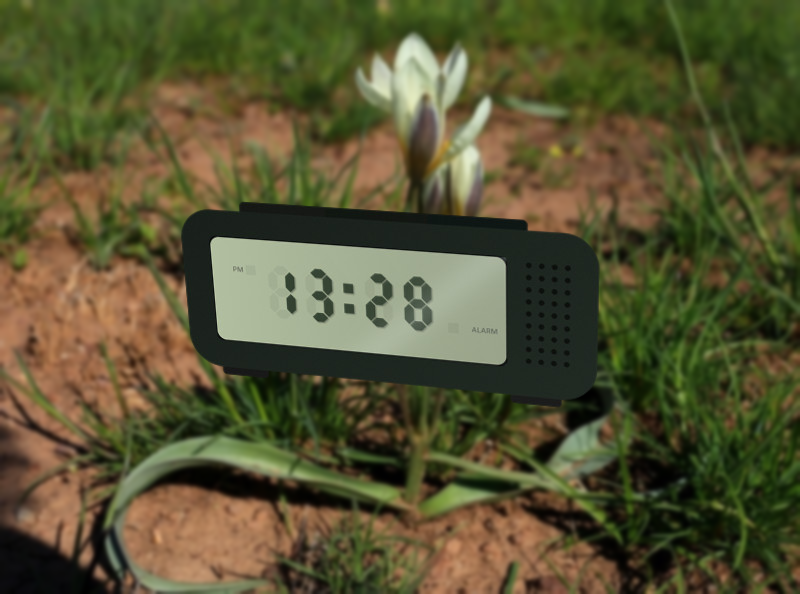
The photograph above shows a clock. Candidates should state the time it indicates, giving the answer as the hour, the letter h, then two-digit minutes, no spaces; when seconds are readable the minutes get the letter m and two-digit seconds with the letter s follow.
13h28
